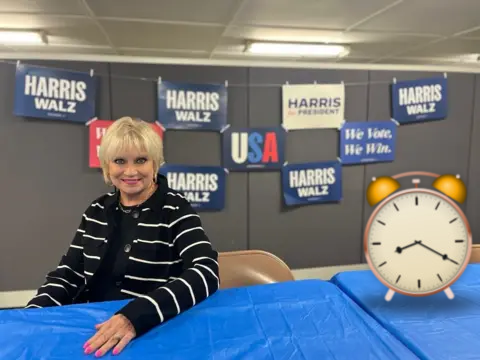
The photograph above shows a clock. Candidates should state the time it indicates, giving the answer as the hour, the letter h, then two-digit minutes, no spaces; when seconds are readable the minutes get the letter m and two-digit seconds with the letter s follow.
8h20
